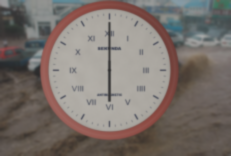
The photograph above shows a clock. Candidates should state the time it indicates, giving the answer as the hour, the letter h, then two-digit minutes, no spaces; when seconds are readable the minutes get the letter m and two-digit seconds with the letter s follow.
6h00
